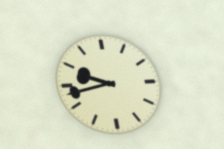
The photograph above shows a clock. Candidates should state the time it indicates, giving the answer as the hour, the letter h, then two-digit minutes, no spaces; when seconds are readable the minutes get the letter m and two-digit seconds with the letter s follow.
9h43
